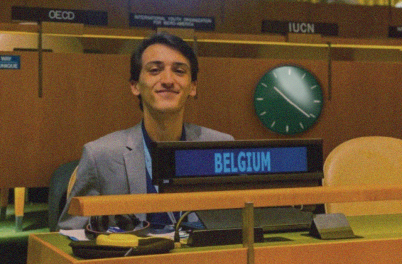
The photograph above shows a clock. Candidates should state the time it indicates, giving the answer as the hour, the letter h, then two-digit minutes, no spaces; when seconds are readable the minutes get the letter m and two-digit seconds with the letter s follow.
10h21
